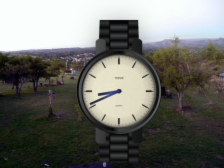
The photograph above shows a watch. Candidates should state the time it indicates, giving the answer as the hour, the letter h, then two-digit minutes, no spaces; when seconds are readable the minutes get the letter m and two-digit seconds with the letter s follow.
8h41
